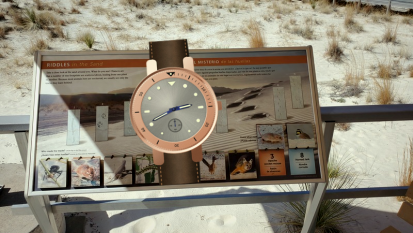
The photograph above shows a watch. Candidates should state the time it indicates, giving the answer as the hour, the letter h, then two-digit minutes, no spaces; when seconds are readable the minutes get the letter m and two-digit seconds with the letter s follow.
2h41
